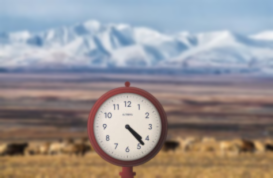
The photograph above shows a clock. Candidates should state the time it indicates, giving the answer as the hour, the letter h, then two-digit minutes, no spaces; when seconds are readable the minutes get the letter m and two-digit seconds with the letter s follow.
4h23
